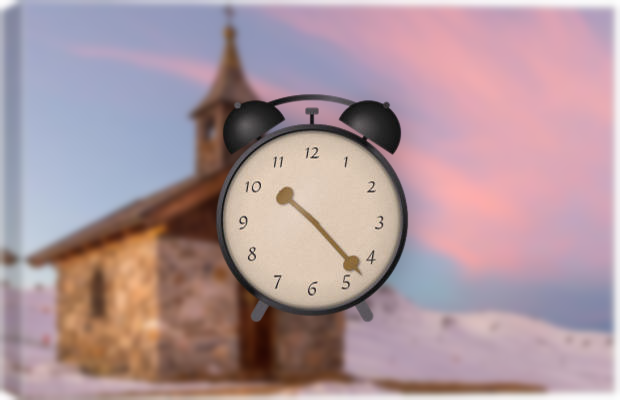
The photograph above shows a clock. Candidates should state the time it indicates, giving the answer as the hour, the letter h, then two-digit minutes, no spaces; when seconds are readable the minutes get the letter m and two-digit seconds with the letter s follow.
10h23
